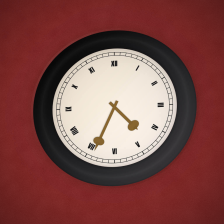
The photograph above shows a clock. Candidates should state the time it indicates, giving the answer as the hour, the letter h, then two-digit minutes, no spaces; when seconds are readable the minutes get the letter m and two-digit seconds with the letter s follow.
4h34
